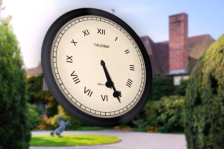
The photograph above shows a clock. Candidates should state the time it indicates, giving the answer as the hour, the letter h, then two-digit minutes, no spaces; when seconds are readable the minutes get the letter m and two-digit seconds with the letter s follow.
5h26
